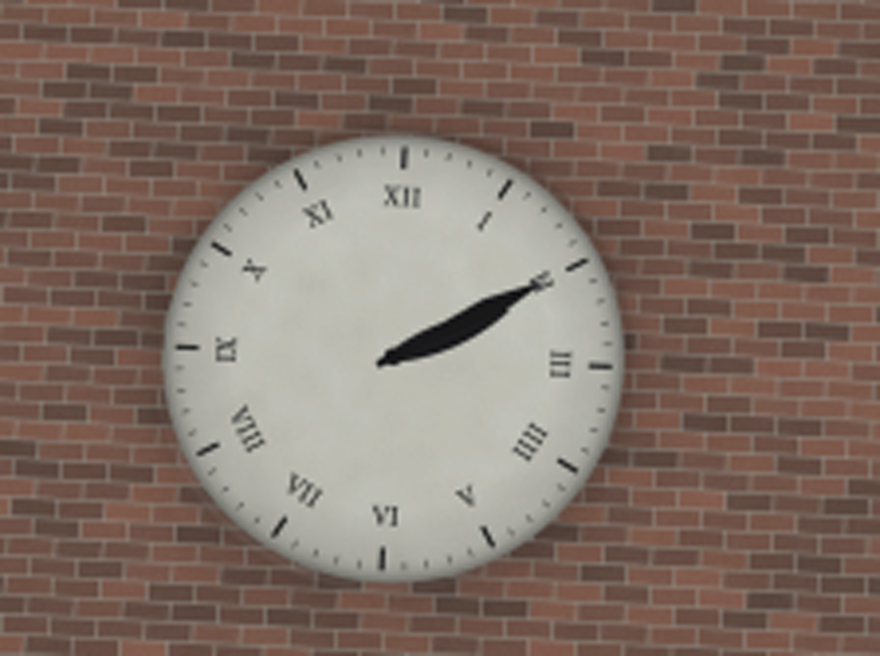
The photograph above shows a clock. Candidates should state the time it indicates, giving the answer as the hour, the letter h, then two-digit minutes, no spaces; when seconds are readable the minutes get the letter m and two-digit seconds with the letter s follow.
2h10
